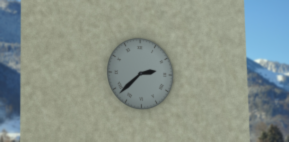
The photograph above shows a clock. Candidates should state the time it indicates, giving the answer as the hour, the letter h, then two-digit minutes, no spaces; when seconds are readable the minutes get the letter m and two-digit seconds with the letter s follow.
2h38
